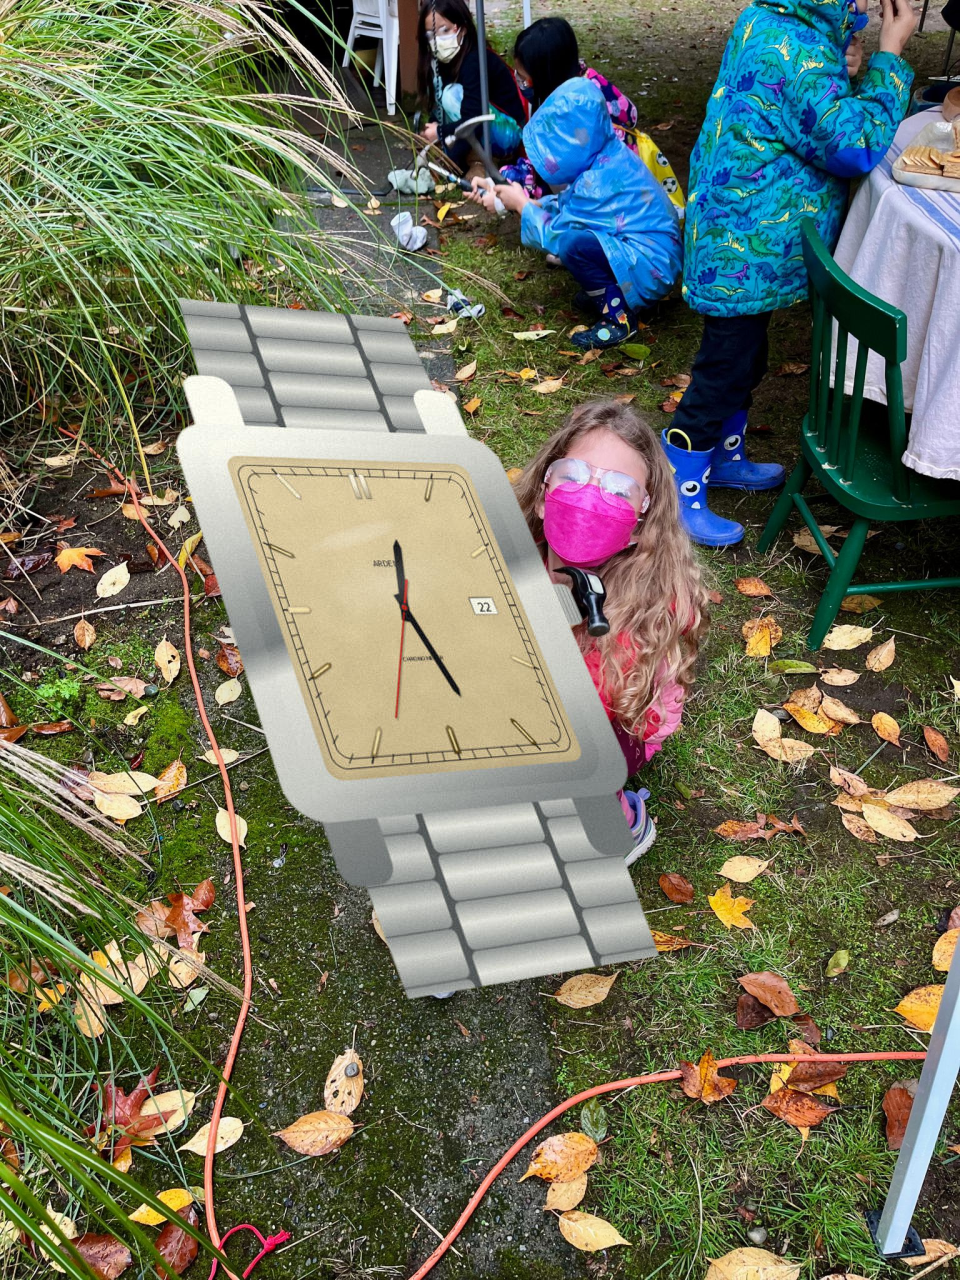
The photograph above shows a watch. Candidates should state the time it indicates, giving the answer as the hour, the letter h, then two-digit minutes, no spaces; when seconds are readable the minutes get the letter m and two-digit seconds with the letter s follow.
12h27m34s
